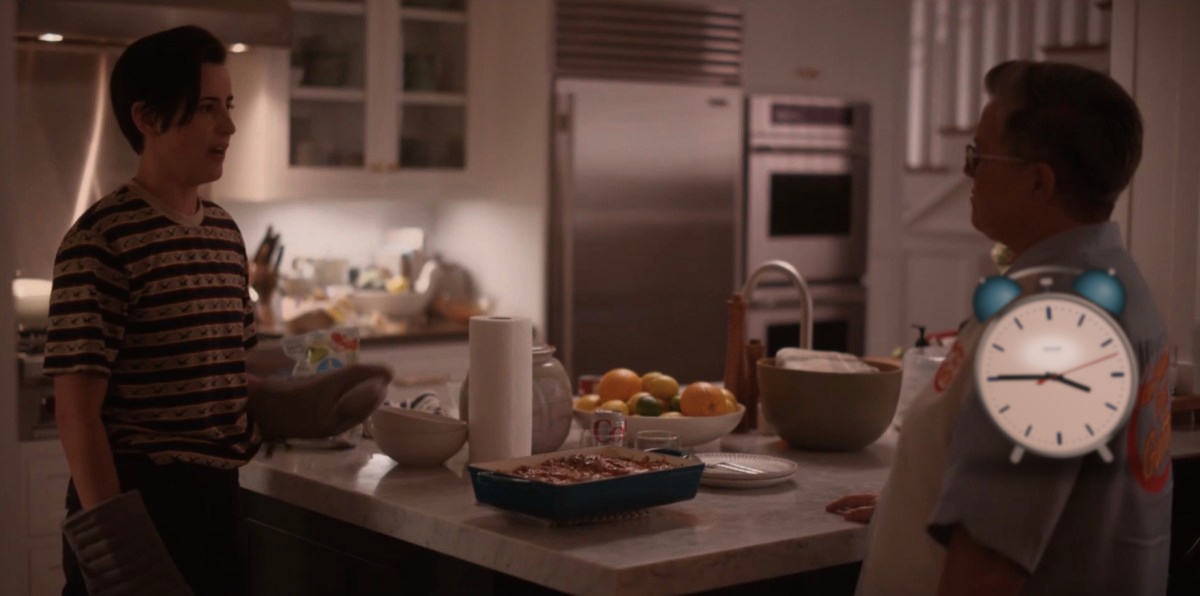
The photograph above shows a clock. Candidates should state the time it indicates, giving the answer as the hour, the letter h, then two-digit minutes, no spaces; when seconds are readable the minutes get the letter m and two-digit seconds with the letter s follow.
3h45m12s
